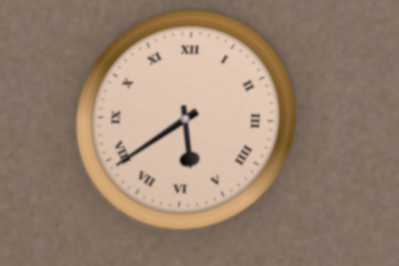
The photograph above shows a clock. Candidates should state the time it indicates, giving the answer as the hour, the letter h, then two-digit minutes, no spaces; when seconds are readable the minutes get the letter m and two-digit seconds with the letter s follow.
5h39
